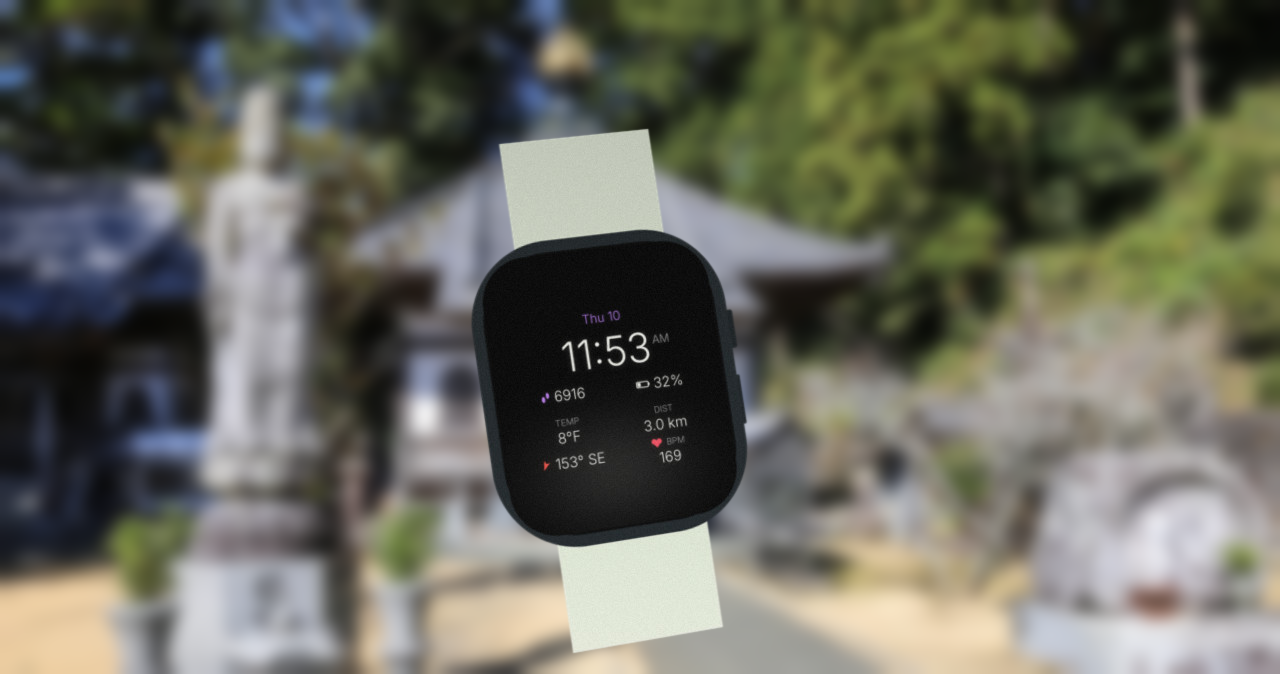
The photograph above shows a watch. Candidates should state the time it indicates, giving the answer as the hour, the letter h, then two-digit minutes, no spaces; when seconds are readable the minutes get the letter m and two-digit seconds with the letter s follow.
11h53
